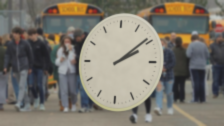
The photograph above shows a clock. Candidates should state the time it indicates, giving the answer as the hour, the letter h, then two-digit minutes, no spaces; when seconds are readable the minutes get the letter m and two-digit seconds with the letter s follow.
2h09
